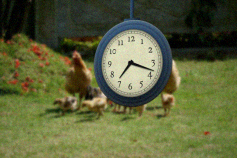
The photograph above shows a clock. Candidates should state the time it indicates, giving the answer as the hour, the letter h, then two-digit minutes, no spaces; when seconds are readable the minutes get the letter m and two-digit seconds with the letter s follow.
7h18
